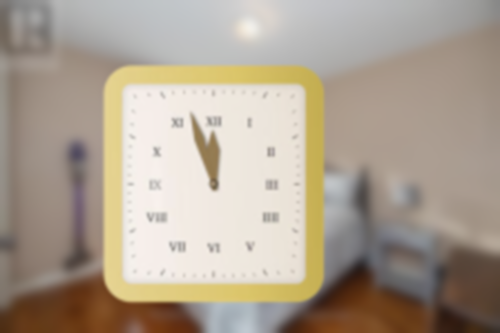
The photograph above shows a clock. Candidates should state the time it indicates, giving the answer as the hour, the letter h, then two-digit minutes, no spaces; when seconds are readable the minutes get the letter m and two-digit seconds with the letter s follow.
11h57
